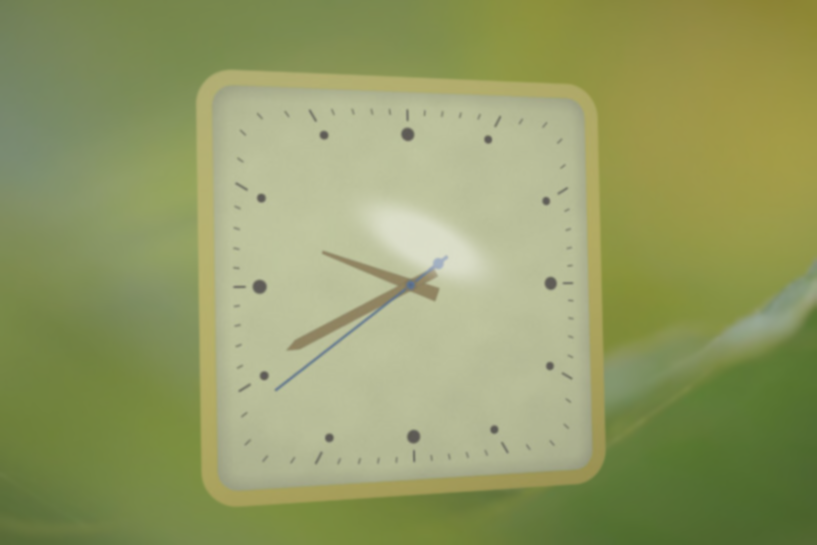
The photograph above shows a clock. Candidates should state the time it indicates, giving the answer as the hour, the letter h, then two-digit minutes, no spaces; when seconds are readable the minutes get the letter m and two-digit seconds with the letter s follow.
9h40m39s
